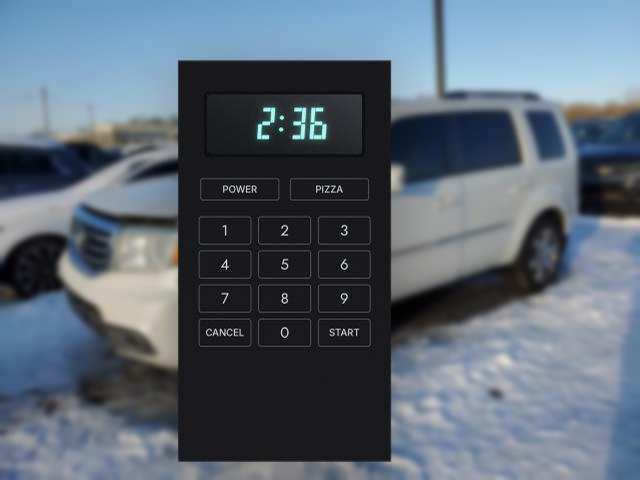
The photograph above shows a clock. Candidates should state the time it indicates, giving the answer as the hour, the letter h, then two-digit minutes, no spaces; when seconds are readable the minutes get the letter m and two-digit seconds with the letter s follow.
2h36
